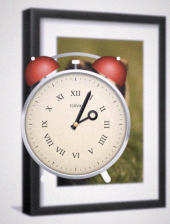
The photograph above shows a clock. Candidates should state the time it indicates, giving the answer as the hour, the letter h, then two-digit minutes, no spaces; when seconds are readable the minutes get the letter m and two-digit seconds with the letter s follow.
2h04
